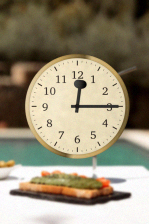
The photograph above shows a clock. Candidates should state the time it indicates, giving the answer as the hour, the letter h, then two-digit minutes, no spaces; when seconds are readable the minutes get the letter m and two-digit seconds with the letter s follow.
12h15
